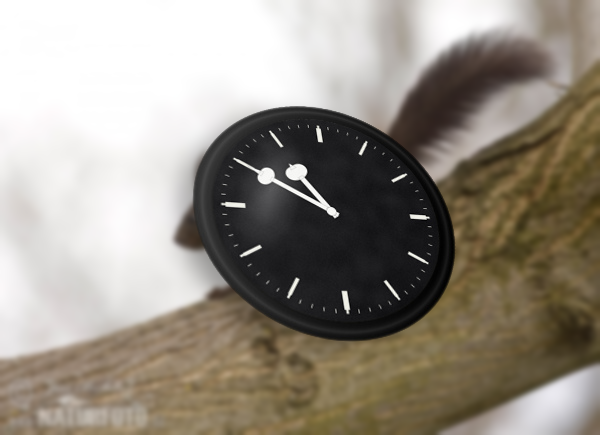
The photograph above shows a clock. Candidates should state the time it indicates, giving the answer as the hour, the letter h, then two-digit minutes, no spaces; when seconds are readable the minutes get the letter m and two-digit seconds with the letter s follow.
10h50
